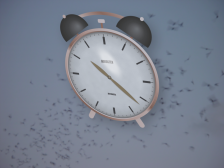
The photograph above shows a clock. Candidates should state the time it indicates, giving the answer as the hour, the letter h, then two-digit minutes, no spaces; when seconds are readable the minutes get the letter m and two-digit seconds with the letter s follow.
10h22
